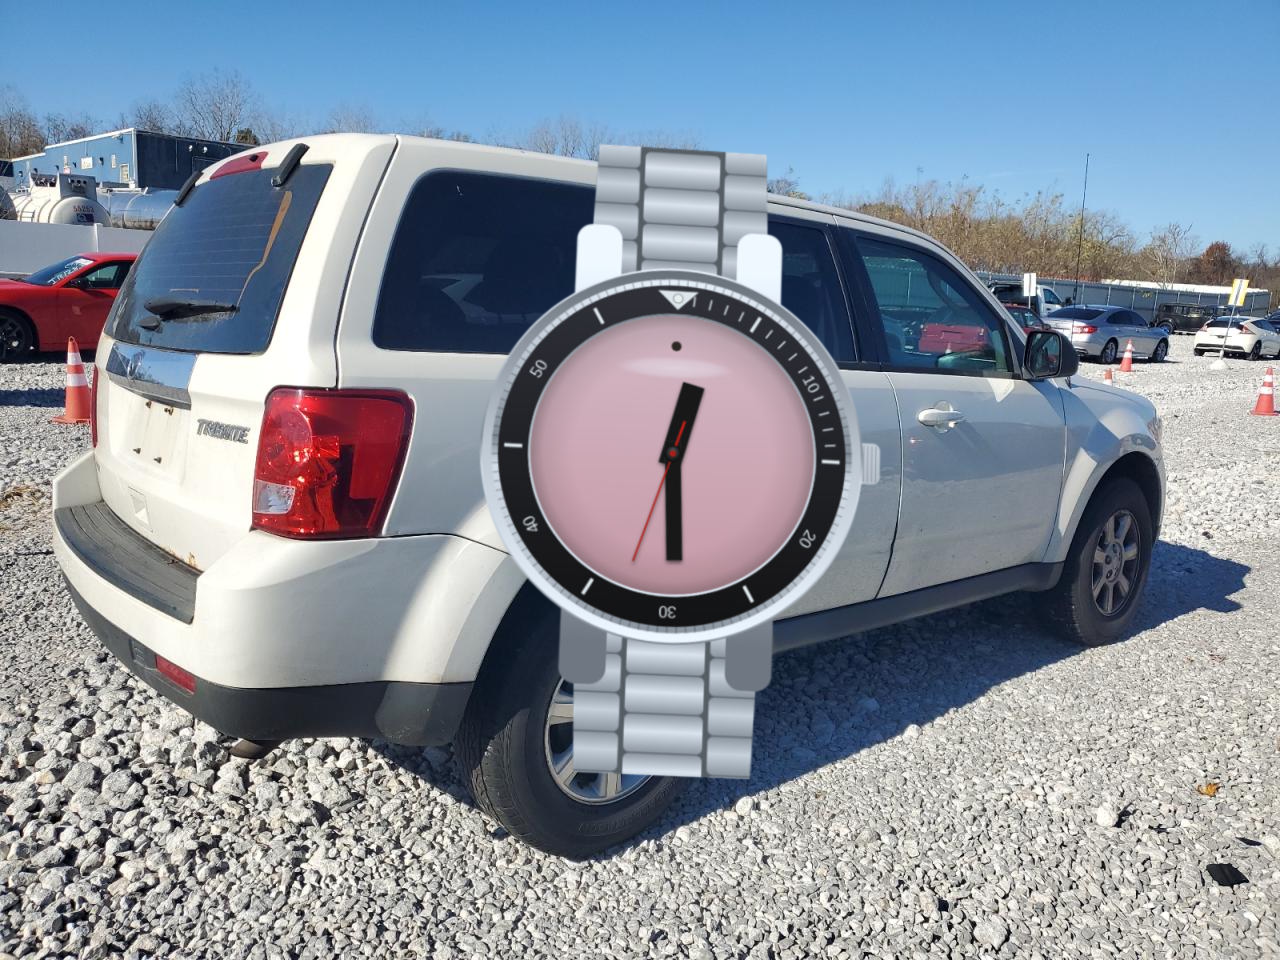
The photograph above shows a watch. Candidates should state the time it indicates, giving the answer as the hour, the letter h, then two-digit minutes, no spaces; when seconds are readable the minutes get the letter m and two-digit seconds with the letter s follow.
12h29m33s
